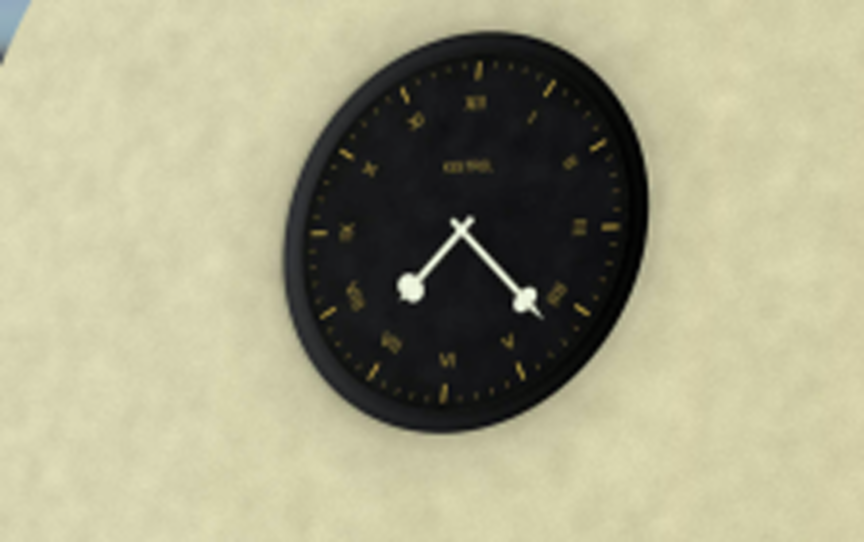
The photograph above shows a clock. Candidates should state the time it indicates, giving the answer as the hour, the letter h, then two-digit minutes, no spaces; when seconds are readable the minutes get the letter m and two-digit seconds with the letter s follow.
7h22
